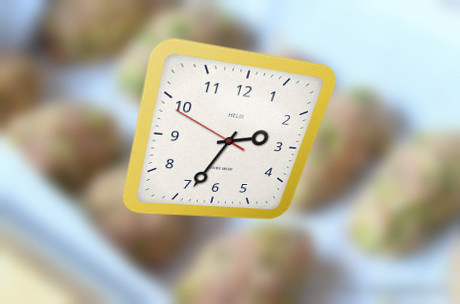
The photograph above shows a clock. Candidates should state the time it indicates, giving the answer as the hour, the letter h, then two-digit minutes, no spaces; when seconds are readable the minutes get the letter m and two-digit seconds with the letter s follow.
2h33m49s
